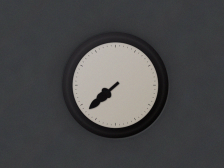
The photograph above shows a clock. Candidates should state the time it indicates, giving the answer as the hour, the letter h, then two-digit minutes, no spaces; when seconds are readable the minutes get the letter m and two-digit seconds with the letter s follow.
7h38
